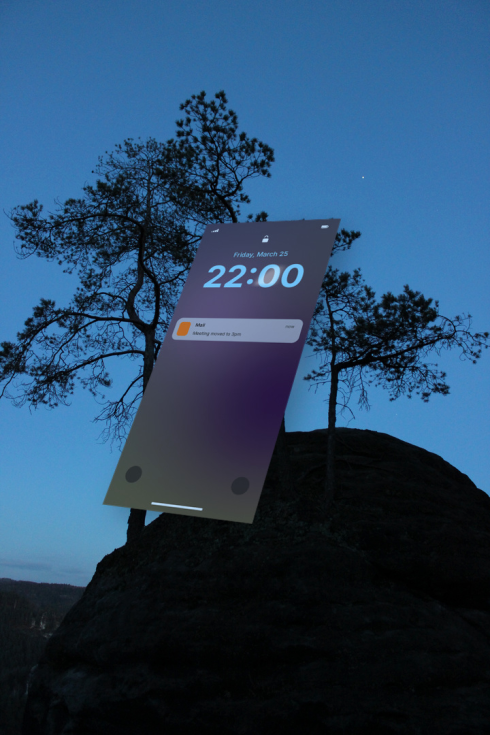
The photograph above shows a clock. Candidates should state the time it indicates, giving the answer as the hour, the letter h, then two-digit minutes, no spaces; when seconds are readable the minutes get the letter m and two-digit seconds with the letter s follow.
22h00
